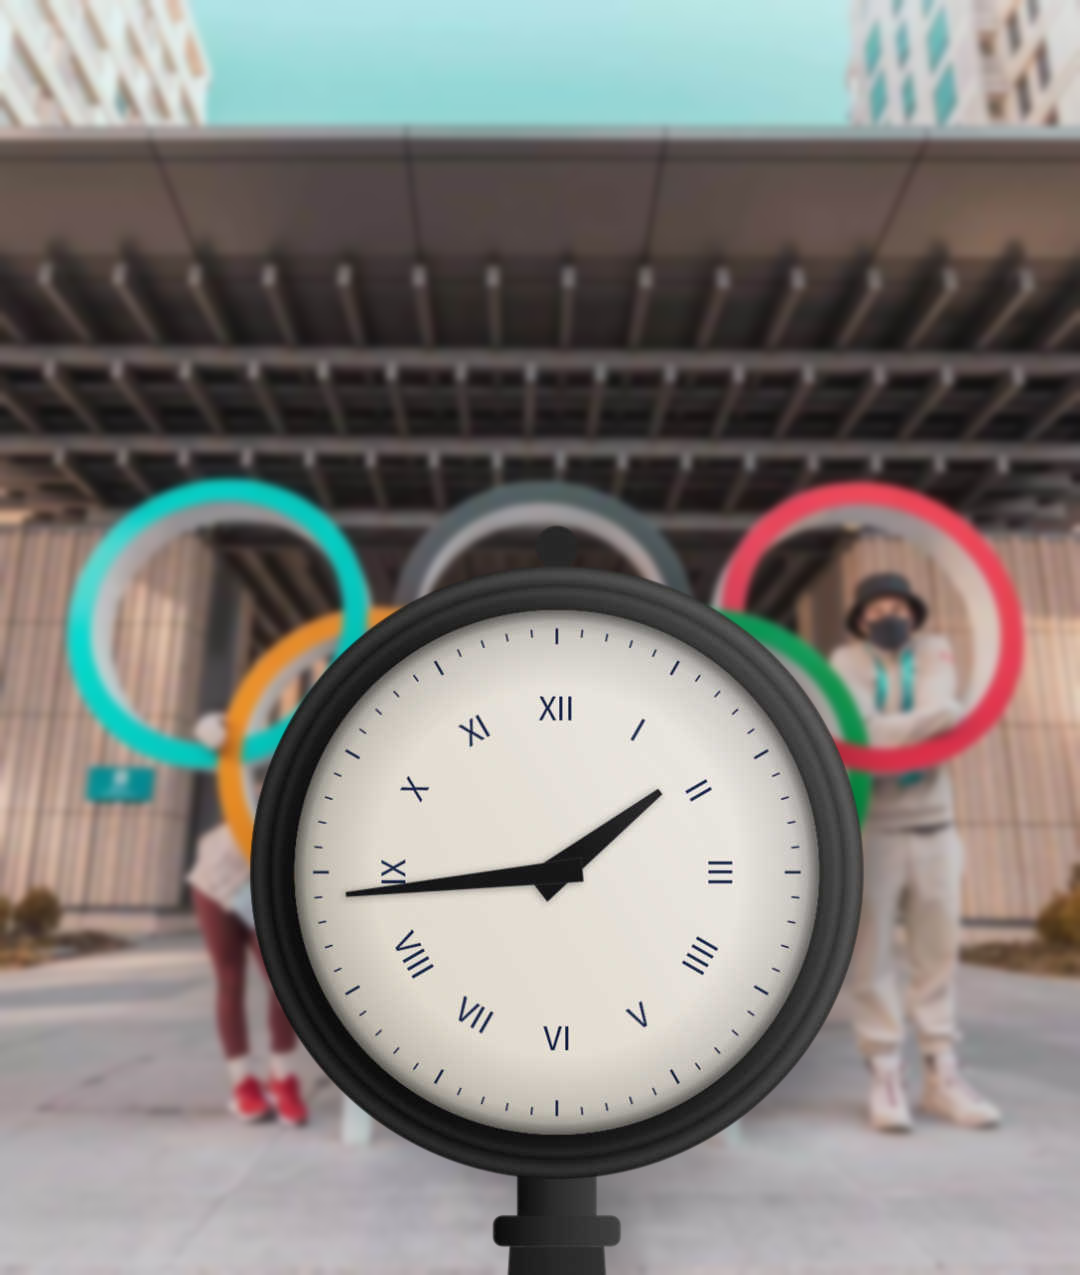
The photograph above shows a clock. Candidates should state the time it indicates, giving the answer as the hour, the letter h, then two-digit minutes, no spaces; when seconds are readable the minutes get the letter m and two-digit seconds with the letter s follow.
1h44
